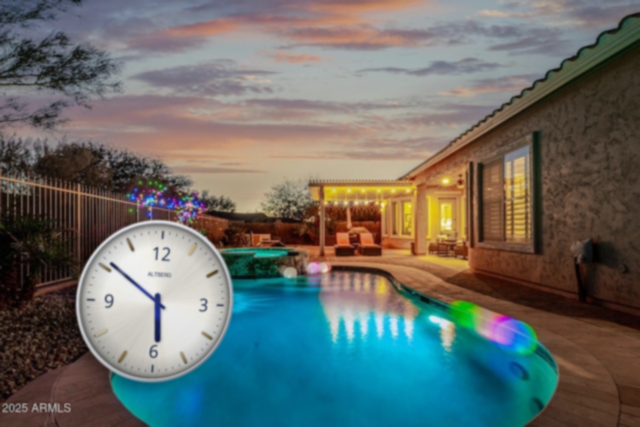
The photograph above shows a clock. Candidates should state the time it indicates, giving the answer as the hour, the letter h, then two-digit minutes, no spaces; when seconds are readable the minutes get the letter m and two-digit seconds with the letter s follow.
5h51
